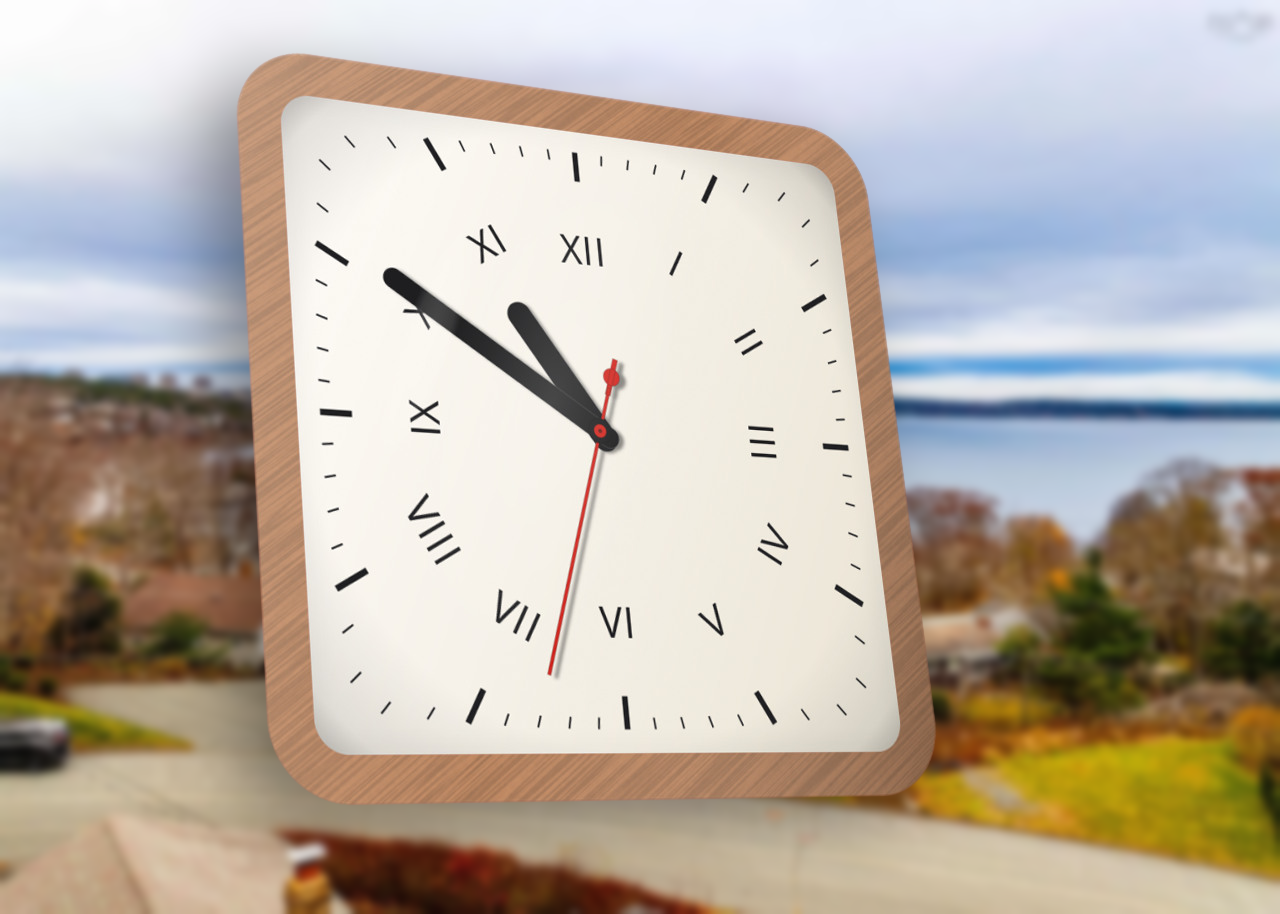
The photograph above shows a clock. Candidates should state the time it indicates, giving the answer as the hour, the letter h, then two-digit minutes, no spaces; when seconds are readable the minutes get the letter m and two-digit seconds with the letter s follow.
10h50m33s
